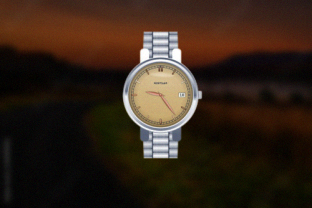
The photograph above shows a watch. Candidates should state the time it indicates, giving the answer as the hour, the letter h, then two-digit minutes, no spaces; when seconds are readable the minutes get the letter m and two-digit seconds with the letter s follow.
9h24
